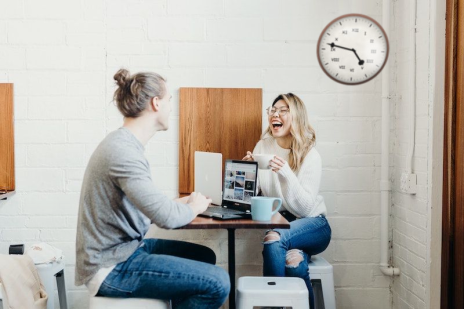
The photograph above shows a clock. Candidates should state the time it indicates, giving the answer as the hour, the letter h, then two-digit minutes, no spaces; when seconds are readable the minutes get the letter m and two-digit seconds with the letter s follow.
4h47
